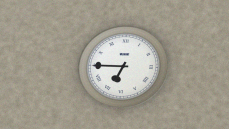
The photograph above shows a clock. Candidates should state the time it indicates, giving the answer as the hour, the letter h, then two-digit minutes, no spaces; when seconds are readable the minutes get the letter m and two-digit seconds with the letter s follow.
6h45
